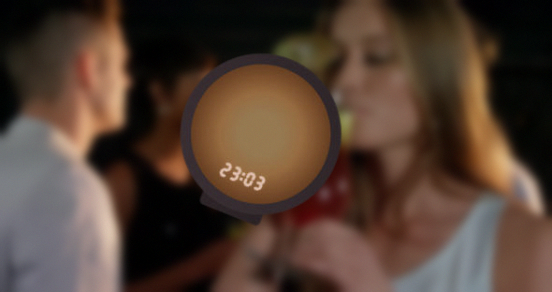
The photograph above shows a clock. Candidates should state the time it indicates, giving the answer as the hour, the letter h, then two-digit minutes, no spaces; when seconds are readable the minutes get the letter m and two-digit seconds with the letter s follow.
23h03
